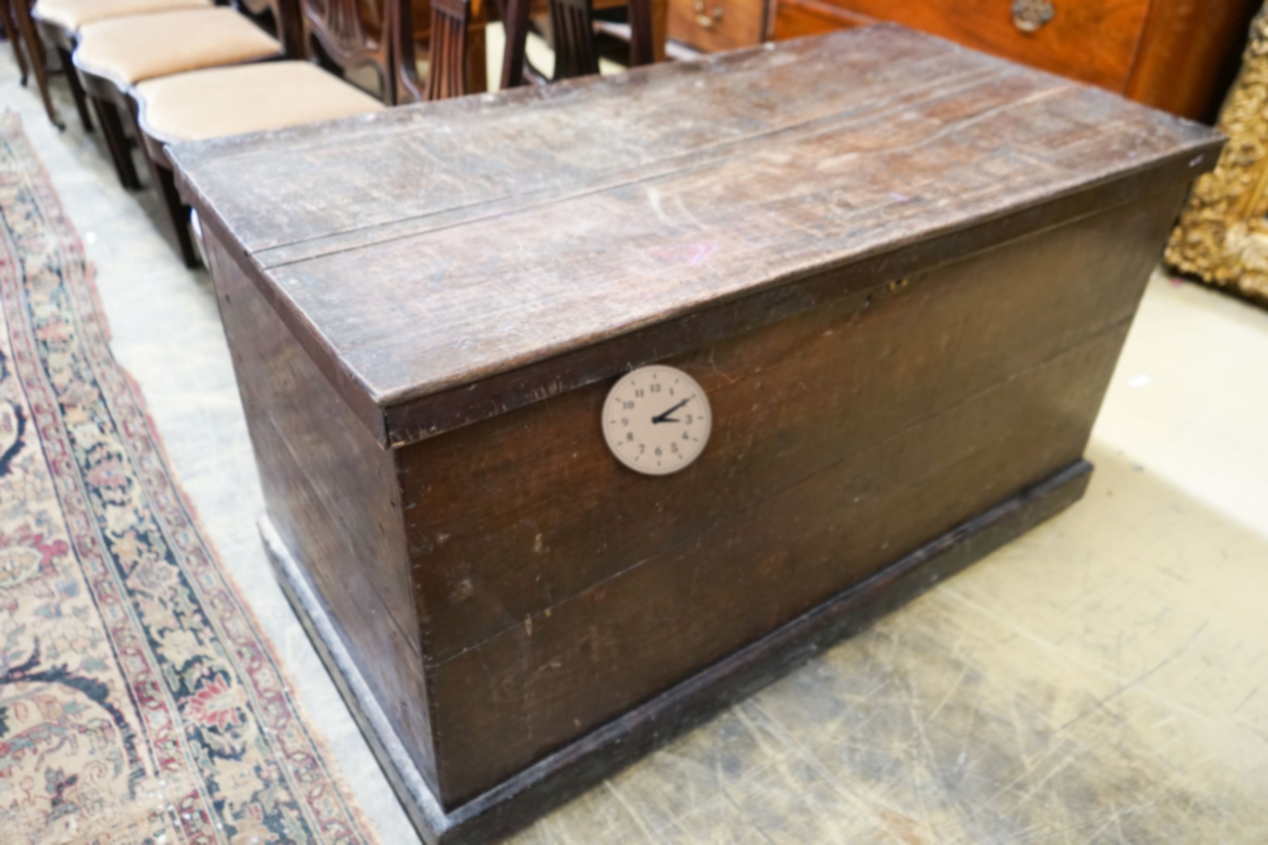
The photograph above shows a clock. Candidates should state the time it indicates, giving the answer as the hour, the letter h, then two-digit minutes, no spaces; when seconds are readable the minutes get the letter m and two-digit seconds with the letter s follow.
3h10
